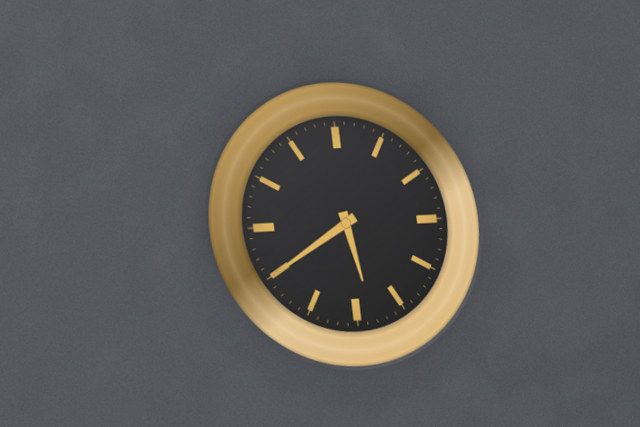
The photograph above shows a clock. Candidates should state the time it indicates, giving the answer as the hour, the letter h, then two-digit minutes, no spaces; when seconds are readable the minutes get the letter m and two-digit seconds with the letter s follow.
5h40
